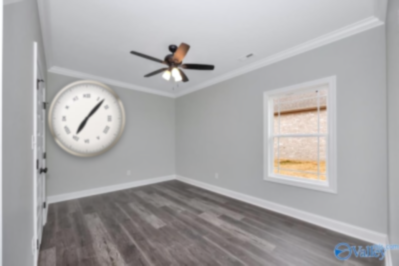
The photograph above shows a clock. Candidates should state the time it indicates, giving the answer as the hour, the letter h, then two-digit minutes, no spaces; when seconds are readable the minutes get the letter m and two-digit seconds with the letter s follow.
7h07
